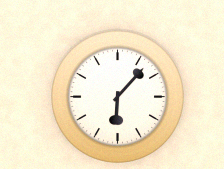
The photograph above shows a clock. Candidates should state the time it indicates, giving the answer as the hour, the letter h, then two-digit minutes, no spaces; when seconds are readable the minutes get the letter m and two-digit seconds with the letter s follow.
6h07
